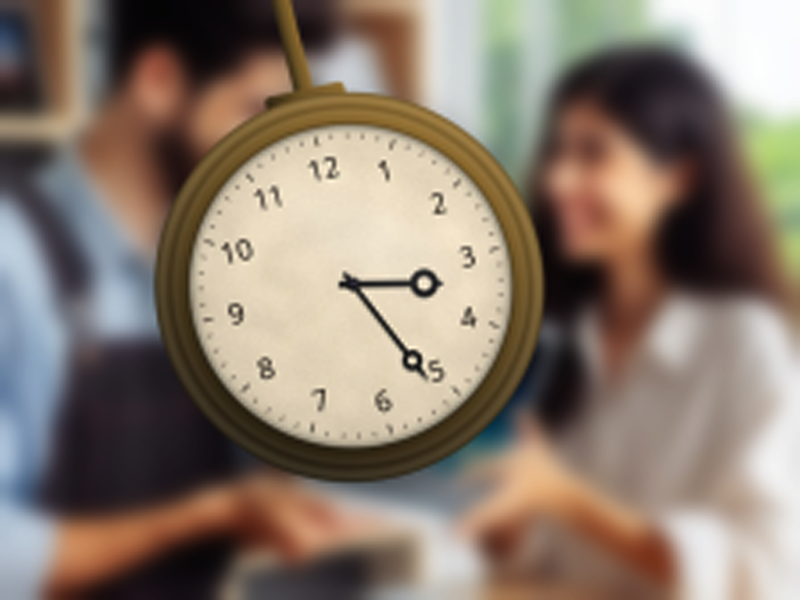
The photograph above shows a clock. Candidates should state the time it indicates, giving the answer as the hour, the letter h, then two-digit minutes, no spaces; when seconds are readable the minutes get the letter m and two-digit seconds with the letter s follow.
3h26
